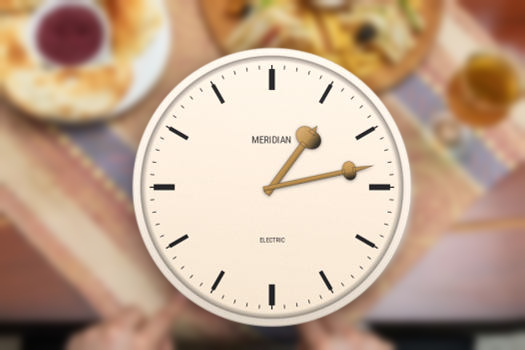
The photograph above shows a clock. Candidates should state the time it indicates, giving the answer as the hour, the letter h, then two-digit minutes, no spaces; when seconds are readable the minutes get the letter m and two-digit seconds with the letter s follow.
1h13
